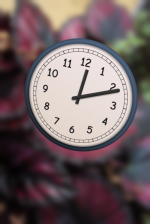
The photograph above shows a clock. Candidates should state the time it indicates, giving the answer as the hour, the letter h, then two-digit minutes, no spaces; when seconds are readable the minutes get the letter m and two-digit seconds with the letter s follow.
12h11
